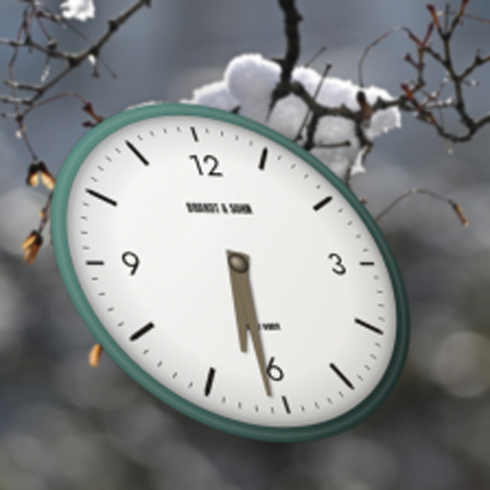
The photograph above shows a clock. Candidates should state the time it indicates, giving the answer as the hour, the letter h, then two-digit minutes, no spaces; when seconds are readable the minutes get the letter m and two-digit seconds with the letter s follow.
6h31
